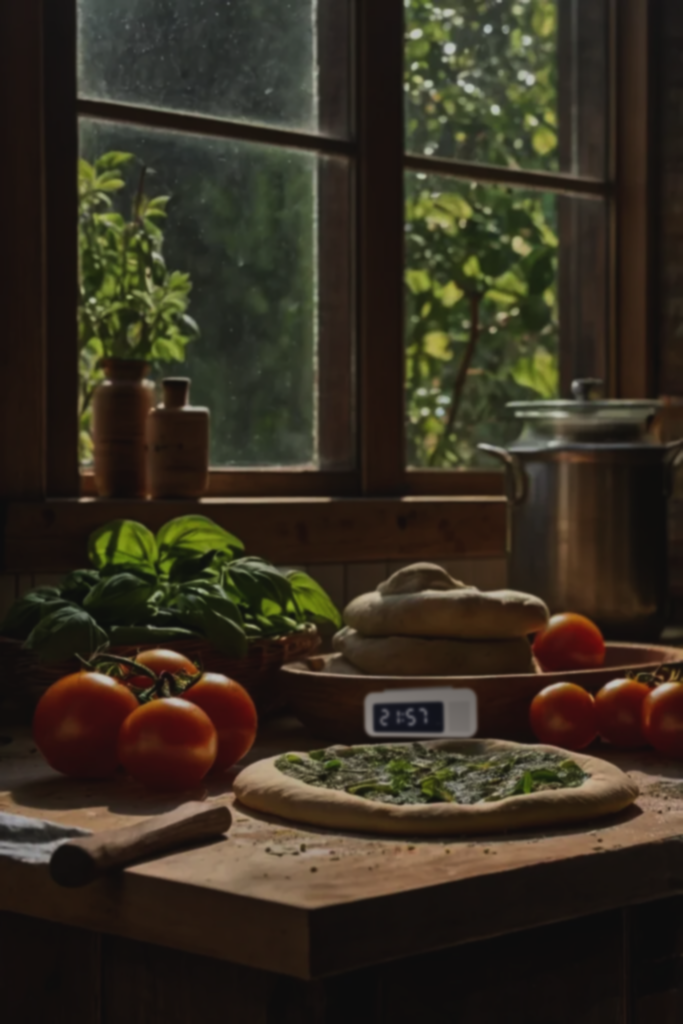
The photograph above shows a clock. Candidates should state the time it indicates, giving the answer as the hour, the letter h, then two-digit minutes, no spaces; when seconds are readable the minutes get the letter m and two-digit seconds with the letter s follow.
21h57
